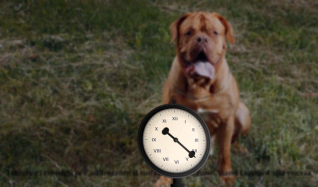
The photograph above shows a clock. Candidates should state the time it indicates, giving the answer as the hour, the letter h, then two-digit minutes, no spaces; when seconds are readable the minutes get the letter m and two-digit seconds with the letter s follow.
10h22
